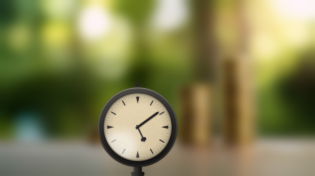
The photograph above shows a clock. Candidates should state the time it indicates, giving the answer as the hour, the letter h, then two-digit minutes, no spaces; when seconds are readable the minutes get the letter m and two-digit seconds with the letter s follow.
5h09
